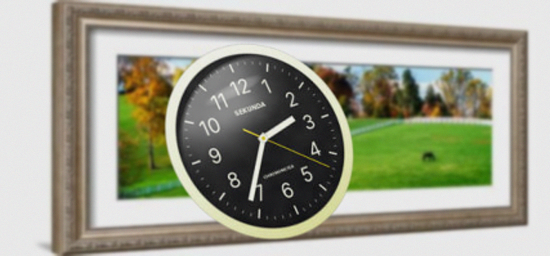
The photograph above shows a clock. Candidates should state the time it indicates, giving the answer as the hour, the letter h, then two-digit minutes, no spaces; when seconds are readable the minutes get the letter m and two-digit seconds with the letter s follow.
2h36m22s
